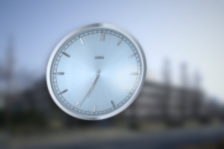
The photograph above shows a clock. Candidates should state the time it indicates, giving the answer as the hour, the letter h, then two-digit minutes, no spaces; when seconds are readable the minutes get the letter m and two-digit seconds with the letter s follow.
6h34
